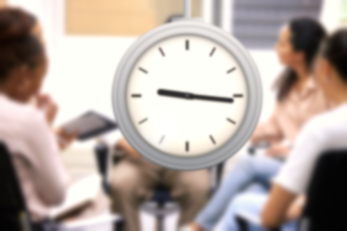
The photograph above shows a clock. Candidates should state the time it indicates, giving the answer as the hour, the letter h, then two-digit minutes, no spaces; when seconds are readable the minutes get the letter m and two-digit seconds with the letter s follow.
9h16
